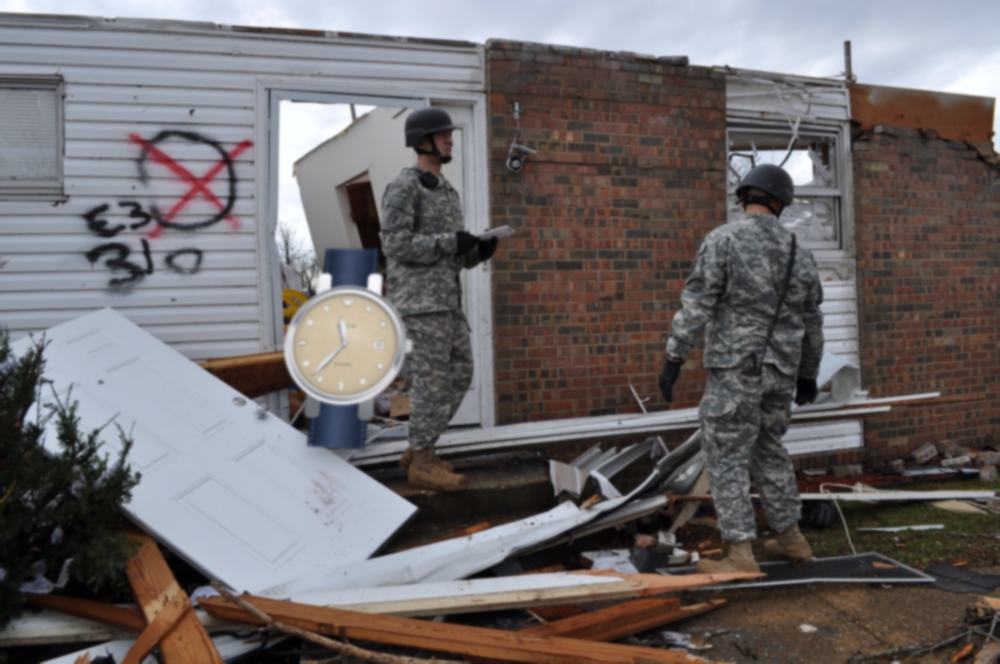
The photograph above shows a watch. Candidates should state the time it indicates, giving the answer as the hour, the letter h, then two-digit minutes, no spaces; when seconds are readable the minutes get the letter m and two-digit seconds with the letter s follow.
11h37
